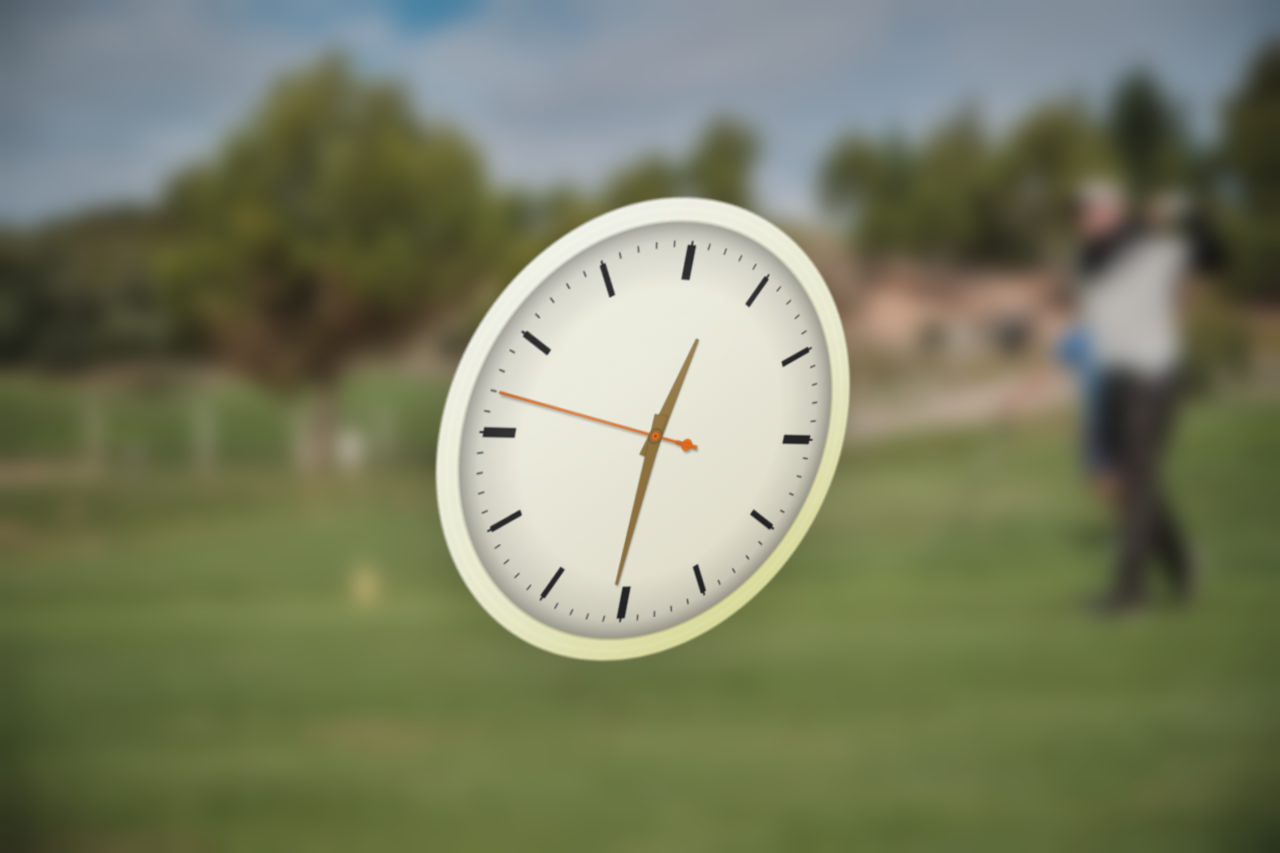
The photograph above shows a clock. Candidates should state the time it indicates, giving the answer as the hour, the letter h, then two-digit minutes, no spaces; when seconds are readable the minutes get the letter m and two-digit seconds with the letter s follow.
12h30m47s
